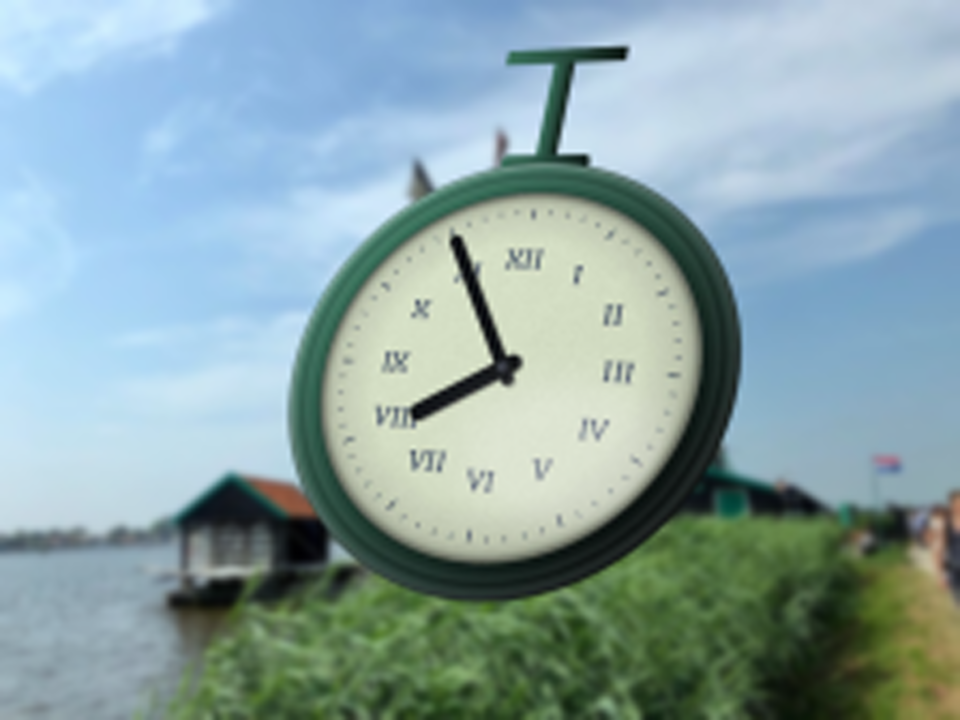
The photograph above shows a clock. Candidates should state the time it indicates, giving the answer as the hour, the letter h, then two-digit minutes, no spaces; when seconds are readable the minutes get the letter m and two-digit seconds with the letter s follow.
7h55
